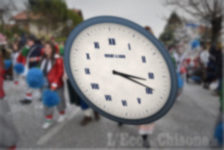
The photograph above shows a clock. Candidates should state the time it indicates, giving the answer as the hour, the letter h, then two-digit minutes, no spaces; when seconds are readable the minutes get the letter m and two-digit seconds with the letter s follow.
3h19
